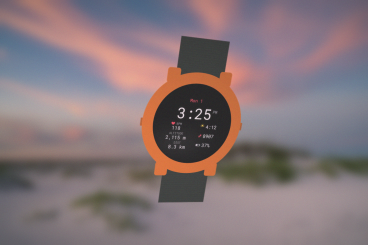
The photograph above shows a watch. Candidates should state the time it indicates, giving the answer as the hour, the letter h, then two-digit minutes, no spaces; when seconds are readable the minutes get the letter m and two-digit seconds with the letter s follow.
3h25
